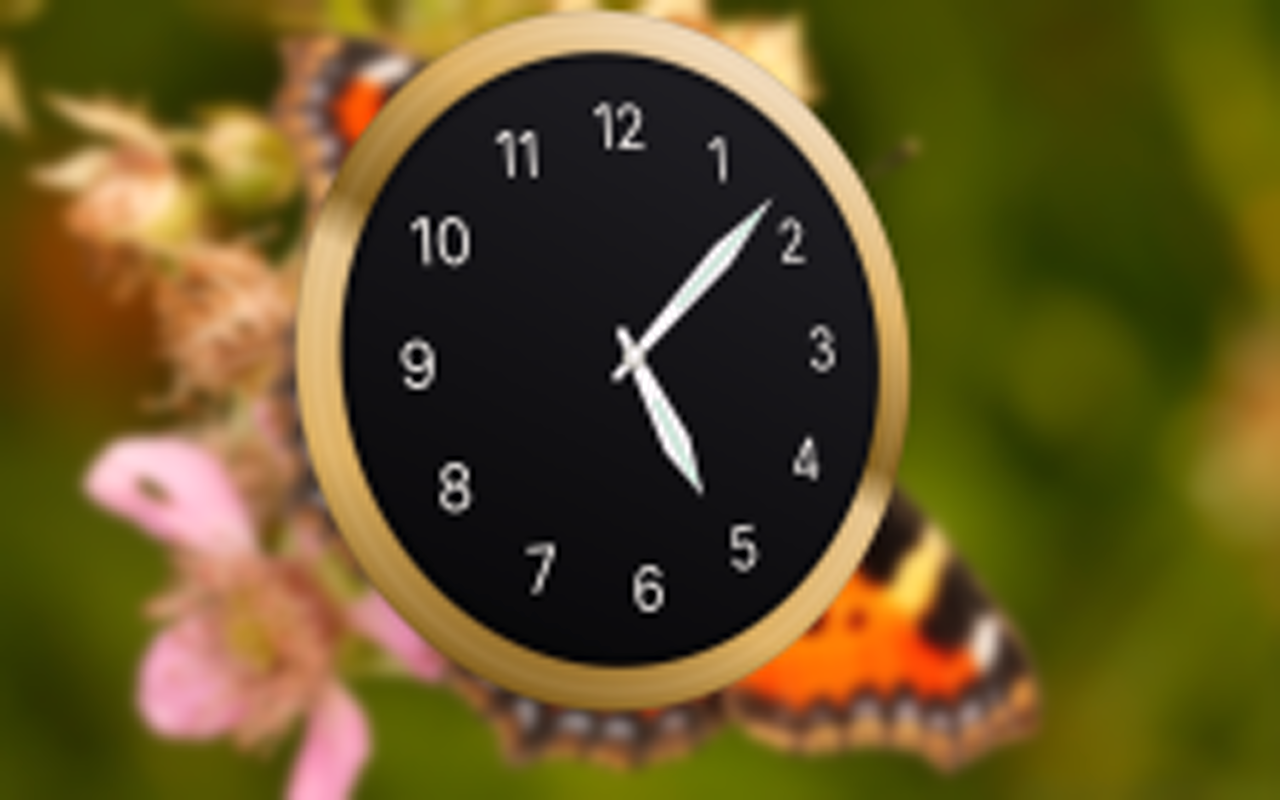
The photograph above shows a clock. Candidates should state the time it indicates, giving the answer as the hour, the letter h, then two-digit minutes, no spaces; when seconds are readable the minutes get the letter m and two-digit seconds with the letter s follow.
5h08
